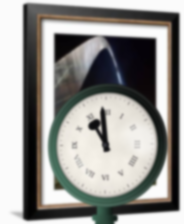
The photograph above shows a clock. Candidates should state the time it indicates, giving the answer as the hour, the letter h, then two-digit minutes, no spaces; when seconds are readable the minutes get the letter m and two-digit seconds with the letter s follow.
10h59
